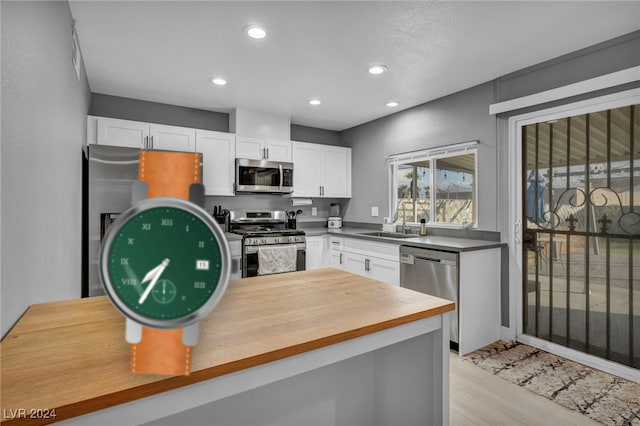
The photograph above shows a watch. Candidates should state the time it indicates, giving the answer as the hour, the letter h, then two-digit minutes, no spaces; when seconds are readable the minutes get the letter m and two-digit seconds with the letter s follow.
7h35
